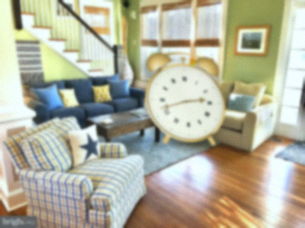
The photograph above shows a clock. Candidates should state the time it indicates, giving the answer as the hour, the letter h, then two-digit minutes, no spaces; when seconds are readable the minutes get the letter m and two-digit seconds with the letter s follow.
2h42
